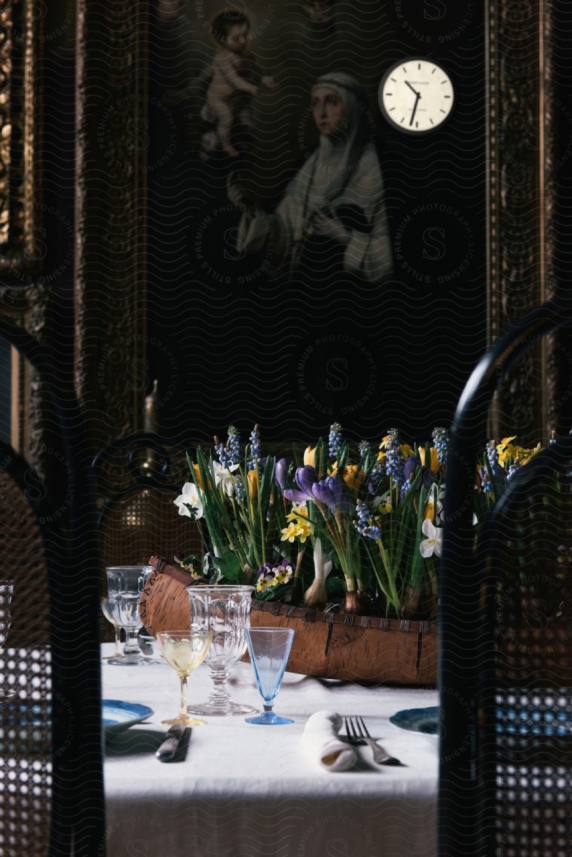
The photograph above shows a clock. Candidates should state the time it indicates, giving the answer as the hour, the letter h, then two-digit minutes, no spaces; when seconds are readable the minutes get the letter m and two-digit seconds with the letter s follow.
10h32
